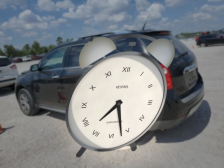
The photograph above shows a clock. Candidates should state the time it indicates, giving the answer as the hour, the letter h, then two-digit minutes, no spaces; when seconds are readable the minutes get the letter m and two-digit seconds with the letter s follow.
7h27
